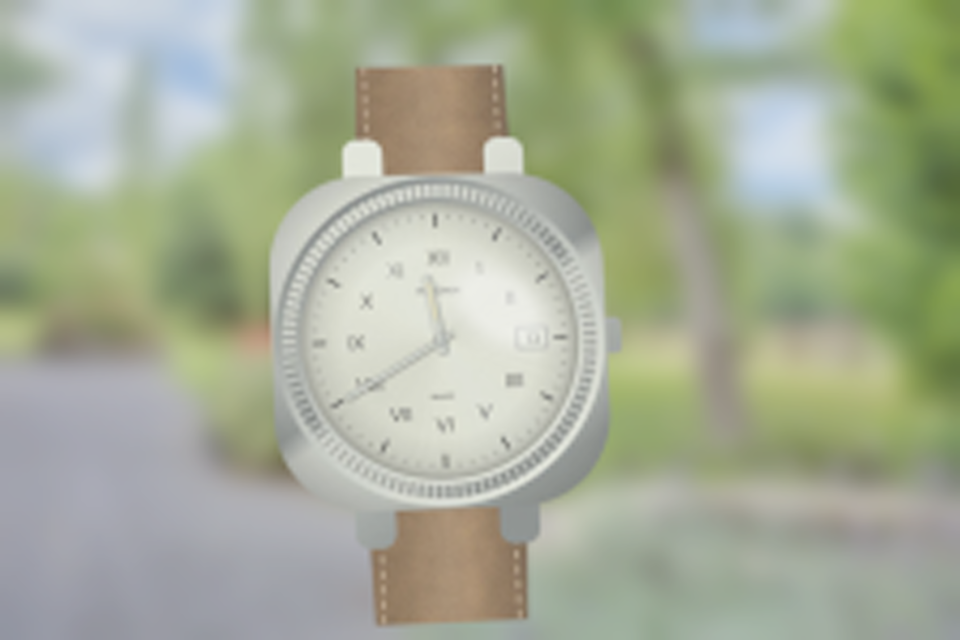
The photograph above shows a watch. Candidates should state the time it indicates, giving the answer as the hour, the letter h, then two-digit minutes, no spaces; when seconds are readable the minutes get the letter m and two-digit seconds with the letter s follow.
11h40
